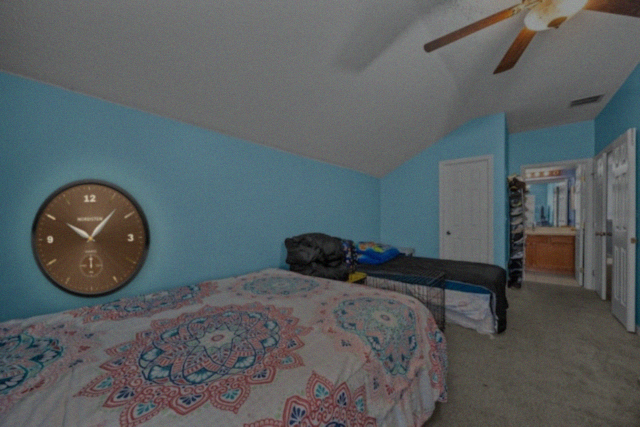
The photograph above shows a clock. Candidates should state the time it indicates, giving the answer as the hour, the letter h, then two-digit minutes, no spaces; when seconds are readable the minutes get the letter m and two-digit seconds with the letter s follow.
10h07
